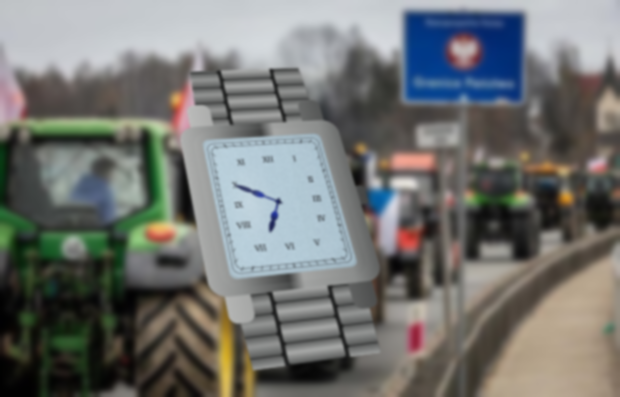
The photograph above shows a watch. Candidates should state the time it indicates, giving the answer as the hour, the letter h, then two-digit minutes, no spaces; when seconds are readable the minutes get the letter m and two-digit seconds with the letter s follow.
6h50
